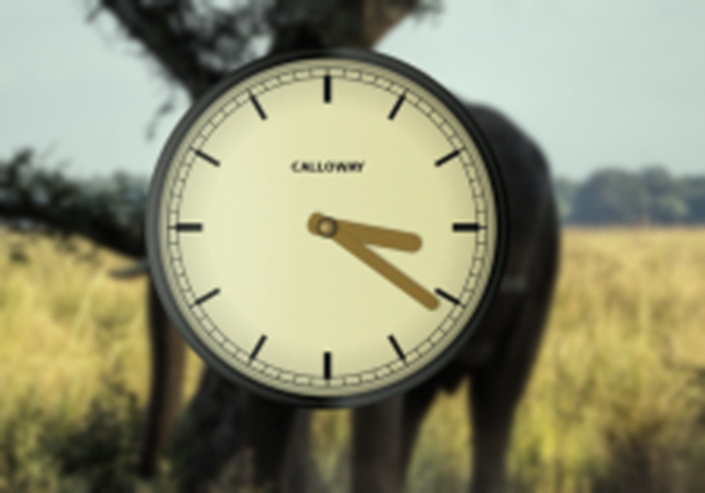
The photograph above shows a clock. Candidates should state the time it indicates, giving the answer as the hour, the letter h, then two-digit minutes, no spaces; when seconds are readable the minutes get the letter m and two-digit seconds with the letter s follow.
3h21
